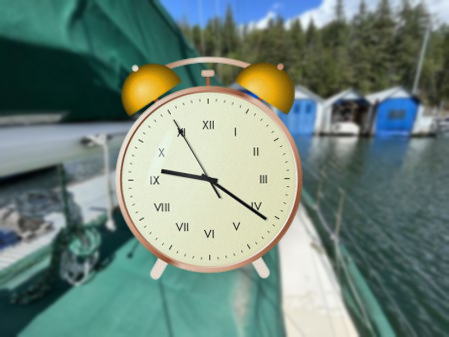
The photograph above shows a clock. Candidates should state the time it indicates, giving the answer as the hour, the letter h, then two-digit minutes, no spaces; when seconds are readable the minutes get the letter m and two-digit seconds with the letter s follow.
9h20m55s
